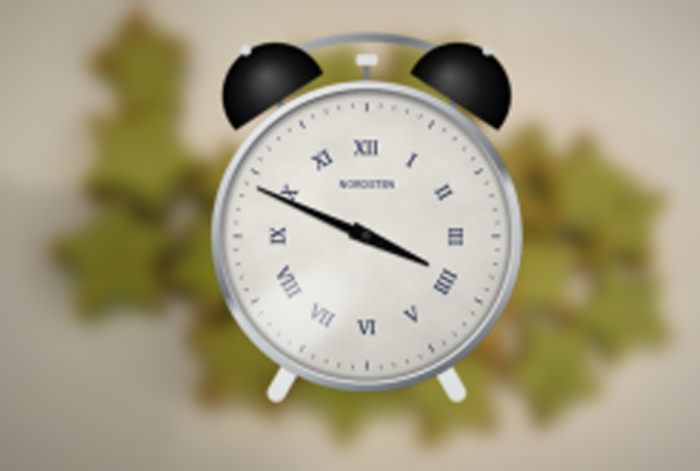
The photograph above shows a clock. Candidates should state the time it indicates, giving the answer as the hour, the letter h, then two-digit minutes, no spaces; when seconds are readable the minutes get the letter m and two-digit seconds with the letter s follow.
3h49
